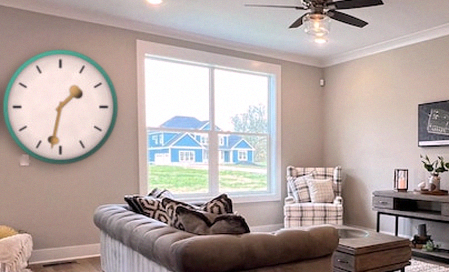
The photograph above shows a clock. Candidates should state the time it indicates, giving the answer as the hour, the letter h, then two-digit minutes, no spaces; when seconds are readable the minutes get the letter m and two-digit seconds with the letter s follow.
1h32
